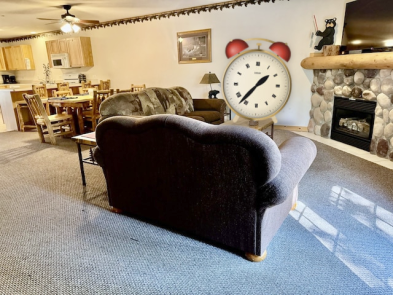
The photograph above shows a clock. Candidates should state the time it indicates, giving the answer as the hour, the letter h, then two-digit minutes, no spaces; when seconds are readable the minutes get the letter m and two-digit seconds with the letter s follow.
1h37
